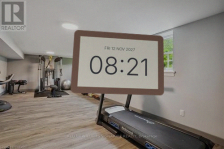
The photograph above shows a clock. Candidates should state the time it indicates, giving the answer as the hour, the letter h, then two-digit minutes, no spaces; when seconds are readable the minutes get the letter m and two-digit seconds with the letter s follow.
8h21
